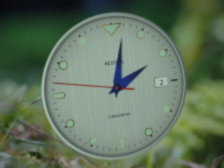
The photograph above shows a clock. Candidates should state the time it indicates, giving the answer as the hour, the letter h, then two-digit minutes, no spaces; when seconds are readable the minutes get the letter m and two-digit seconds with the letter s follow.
2h01m47s
